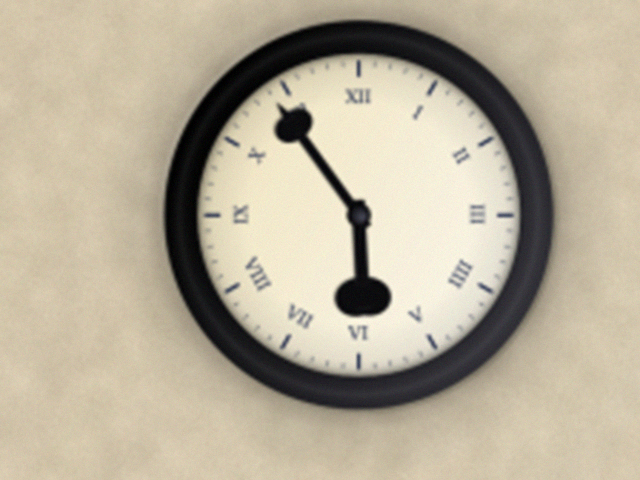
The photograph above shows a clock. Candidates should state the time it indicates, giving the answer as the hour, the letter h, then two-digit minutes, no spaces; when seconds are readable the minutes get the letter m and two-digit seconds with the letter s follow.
5h54
